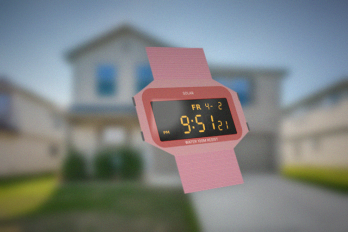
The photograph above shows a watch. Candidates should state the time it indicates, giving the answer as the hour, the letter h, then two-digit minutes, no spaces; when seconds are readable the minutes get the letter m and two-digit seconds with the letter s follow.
9h51m21s
